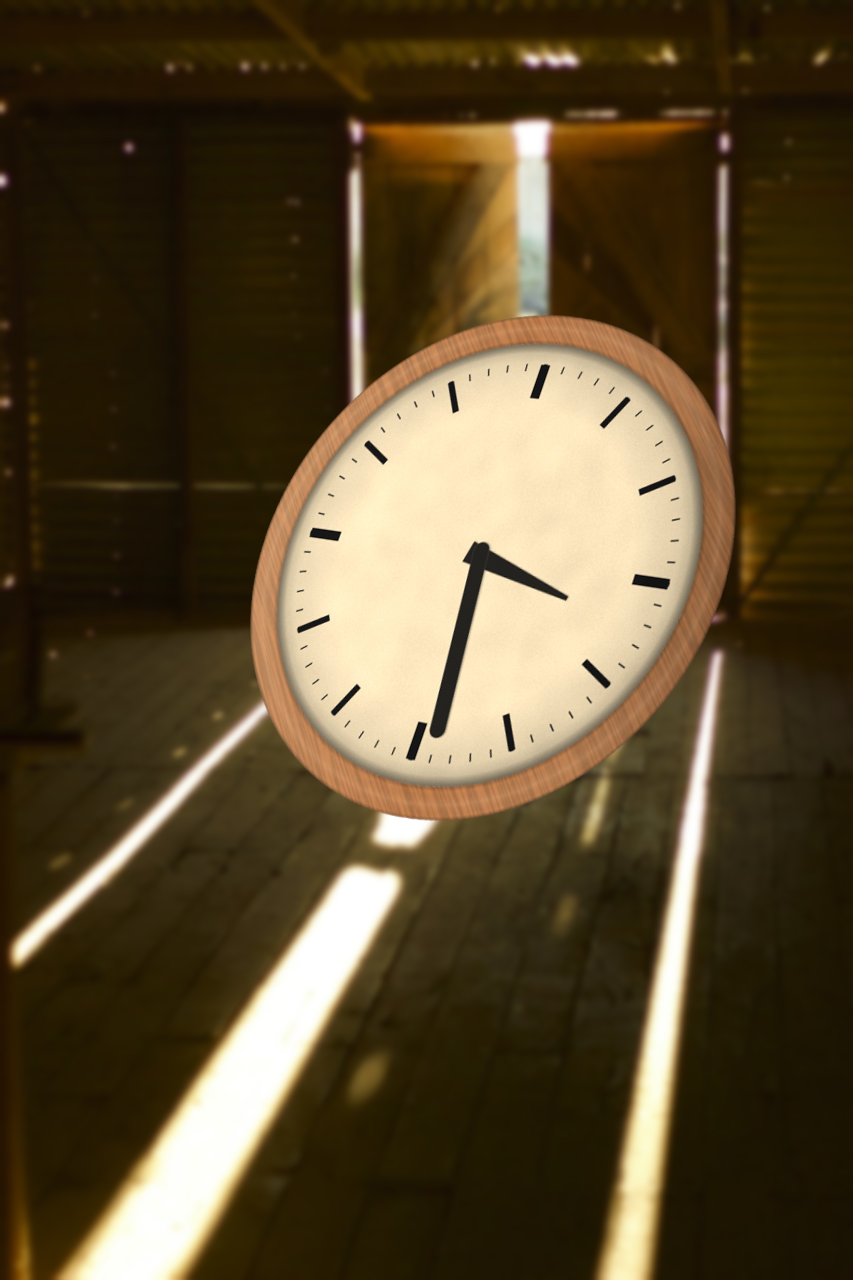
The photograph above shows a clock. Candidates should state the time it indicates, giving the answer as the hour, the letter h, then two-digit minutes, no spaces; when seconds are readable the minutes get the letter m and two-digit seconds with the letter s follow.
3h29
